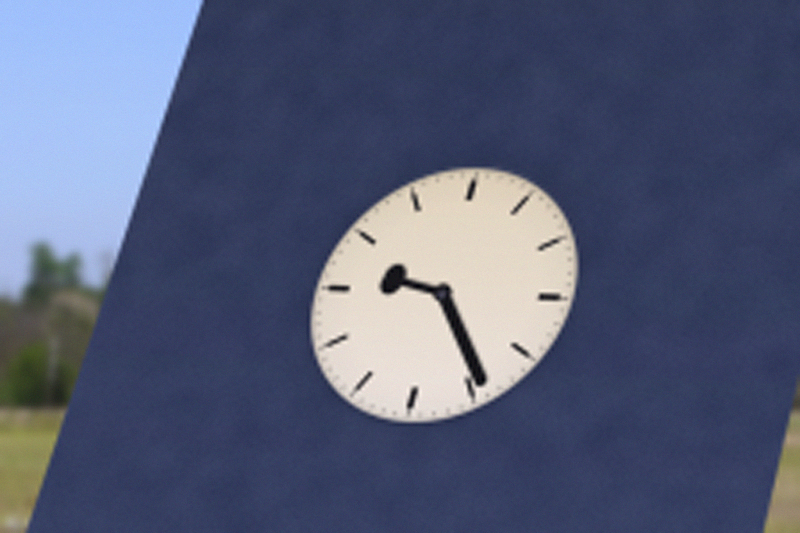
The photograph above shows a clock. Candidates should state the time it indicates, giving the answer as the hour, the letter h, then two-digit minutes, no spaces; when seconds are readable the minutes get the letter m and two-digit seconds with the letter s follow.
9h24
